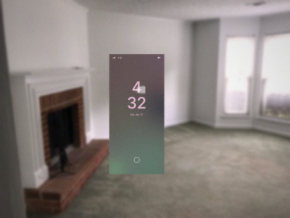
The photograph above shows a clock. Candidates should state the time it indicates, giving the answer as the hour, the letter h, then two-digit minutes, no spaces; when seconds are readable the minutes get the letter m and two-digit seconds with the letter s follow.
4h32
